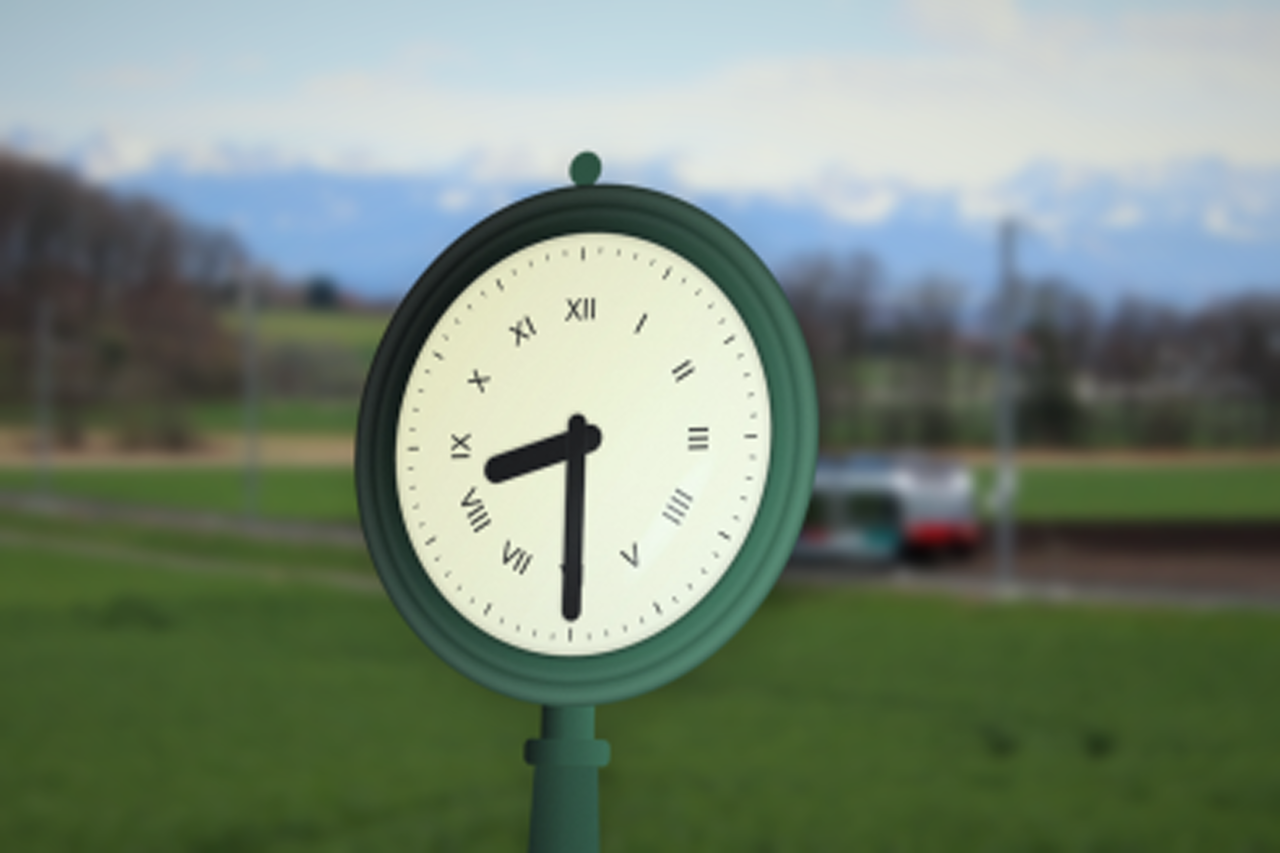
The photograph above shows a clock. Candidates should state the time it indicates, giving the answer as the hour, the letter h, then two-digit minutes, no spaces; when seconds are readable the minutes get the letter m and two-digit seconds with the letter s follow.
8h30
